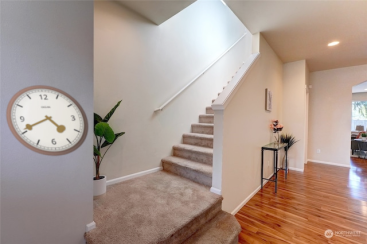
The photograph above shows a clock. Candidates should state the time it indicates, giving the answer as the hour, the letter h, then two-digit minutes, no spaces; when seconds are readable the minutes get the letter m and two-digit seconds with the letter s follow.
4h41
